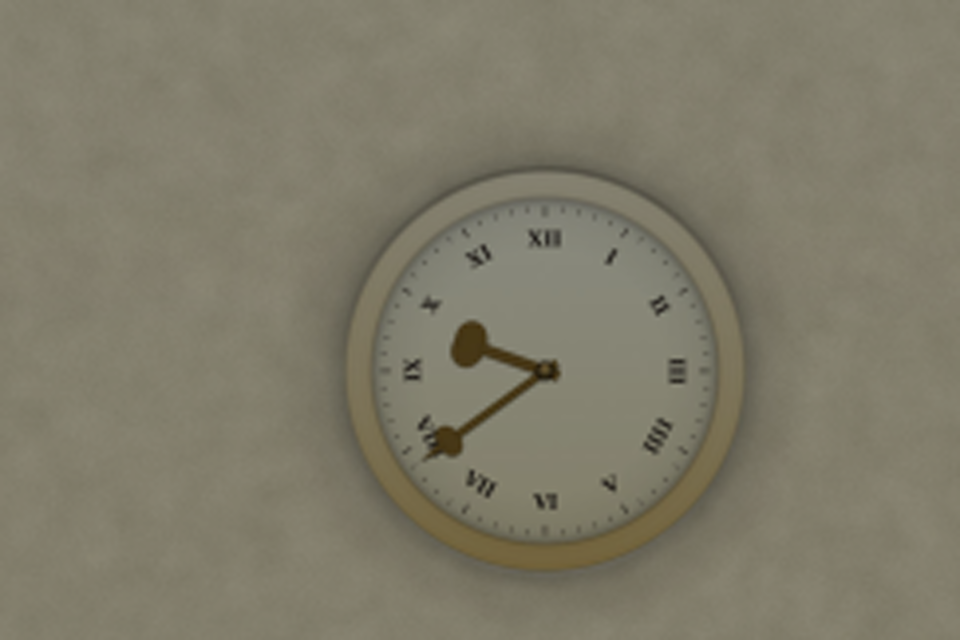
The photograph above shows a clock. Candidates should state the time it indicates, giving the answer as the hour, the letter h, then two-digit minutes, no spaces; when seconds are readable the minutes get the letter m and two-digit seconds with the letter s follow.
9h39
